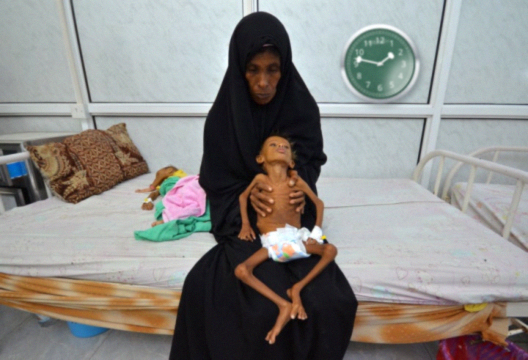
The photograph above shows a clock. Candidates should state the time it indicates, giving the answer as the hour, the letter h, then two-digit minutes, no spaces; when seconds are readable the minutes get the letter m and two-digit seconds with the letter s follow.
1h47
